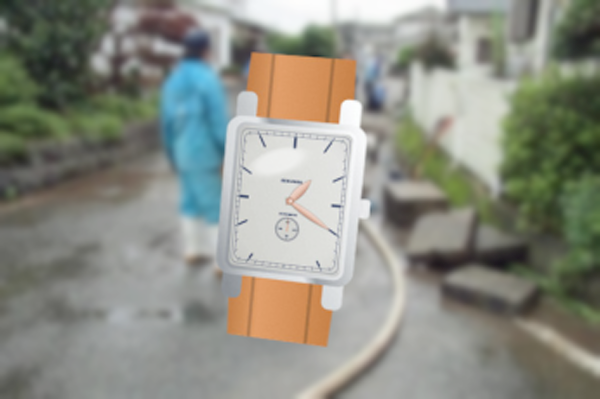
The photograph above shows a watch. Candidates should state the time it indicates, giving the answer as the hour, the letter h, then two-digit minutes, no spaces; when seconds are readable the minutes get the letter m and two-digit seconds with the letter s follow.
1h20
